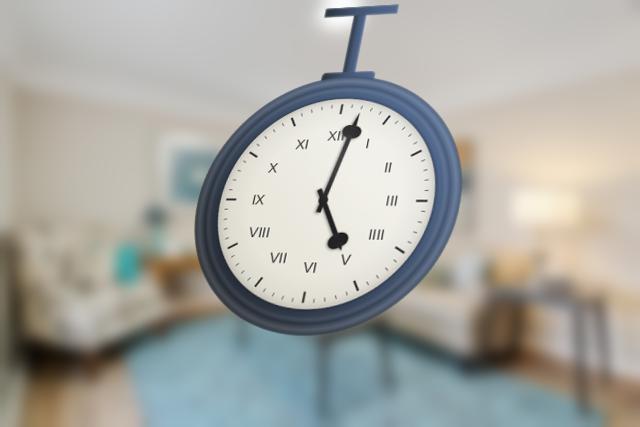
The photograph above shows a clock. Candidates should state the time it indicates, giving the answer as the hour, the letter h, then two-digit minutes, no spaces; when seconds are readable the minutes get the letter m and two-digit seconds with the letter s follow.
5h02
